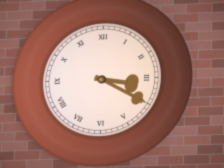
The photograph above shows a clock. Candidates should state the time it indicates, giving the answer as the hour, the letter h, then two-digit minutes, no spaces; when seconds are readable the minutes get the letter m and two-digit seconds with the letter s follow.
3h20
